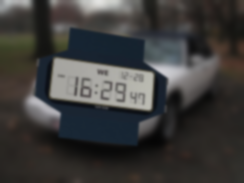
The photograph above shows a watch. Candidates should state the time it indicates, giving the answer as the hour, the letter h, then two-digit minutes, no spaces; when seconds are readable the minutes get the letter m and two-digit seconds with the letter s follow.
16h29
